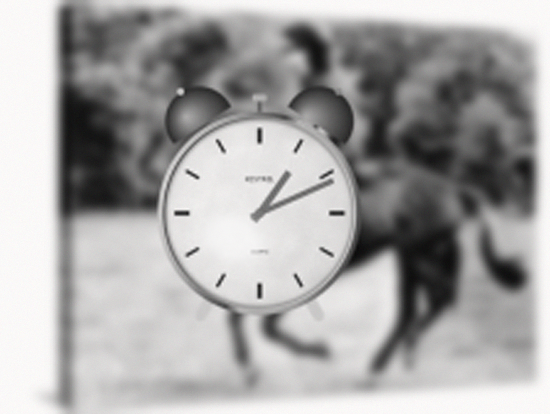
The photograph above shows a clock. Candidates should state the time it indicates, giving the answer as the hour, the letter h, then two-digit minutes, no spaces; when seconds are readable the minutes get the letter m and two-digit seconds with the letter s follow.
1h11
